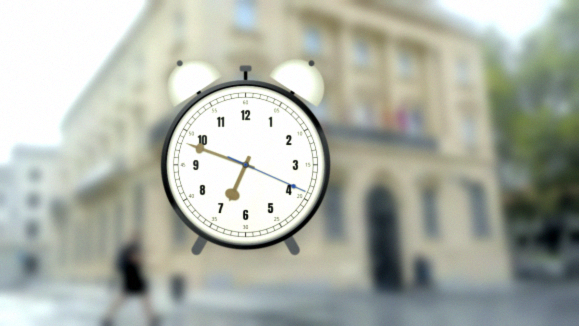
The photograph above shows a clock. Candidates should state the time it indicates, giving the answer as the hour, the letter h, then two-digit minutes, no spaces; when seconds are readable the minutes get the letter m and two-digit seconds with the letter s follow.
6h48m19s
